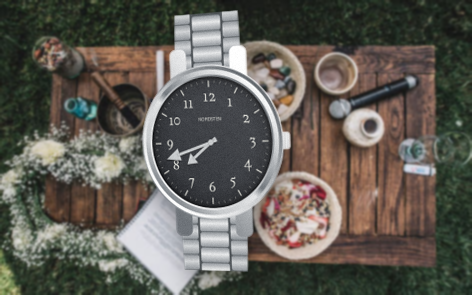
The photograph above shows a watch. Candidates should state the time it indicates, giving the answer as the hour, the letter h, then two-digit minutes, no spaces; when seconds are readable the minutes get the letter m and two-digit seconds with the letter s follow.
7h42
